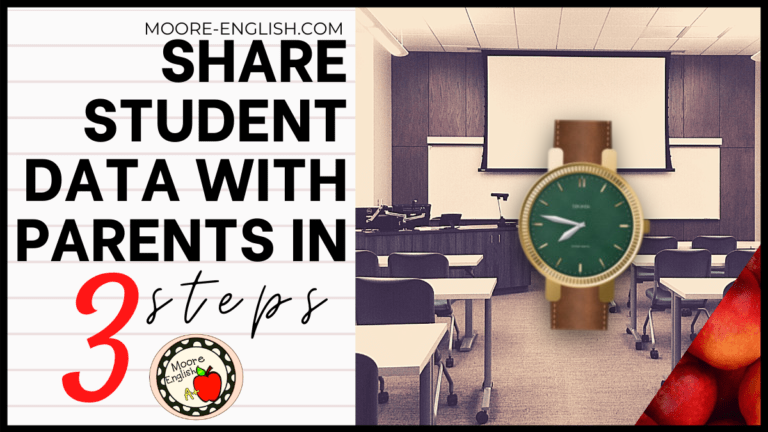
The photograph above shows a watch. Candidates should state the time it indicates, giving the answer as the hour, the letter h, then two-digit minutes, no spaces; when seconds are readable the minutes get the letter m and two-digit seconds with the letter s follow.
7h47
